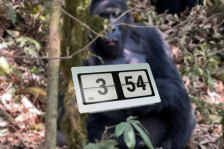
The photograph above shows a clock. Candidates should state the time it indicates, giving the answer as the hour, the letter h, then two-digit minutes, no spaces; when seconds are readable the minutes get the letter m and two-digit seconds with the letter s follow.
3h54
